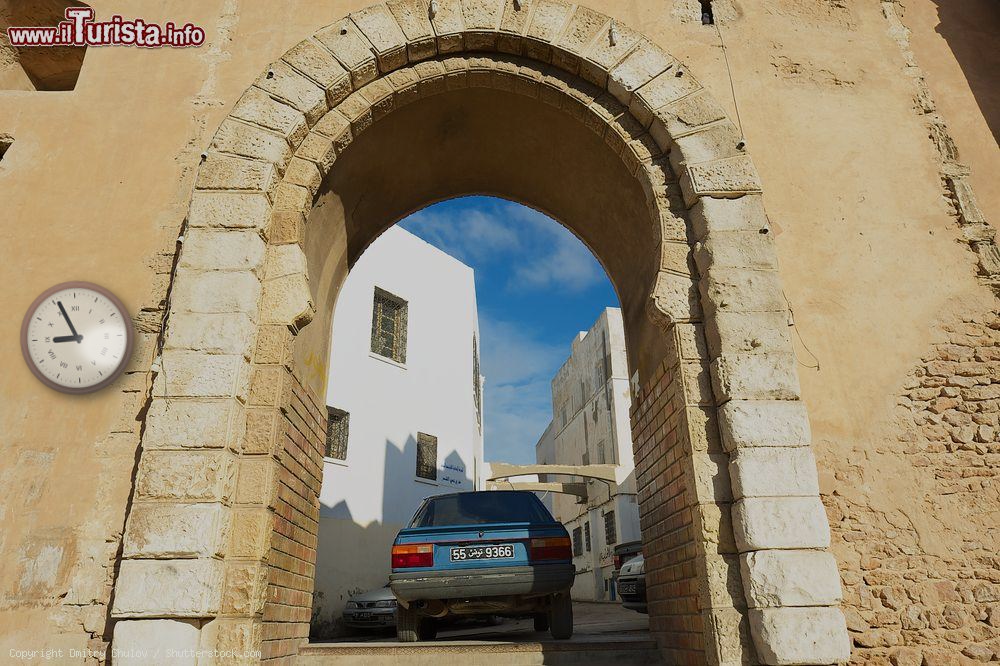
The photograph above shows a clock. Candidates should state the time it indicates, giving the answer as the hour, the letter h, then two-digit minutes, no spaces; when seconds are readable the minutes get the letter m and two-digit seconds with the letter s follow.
8h56
